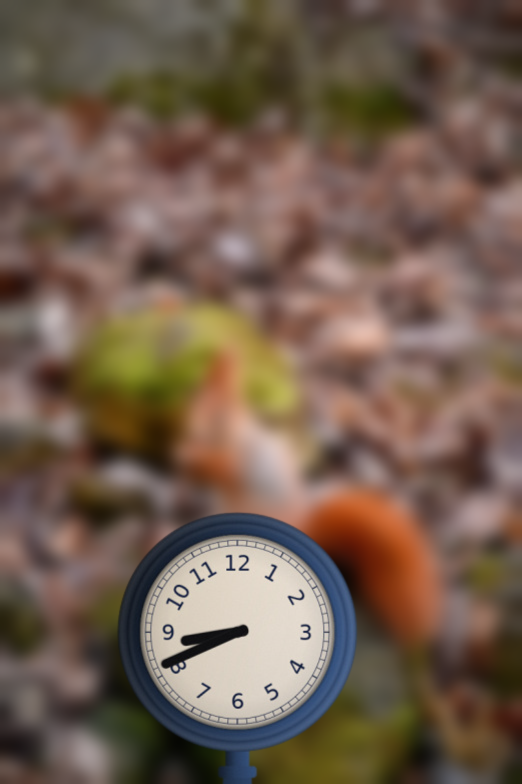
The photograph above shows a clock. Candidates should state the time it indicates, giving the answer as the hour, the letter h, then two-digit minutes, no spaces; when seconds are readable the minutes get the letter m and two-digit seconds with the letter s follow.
8h41
